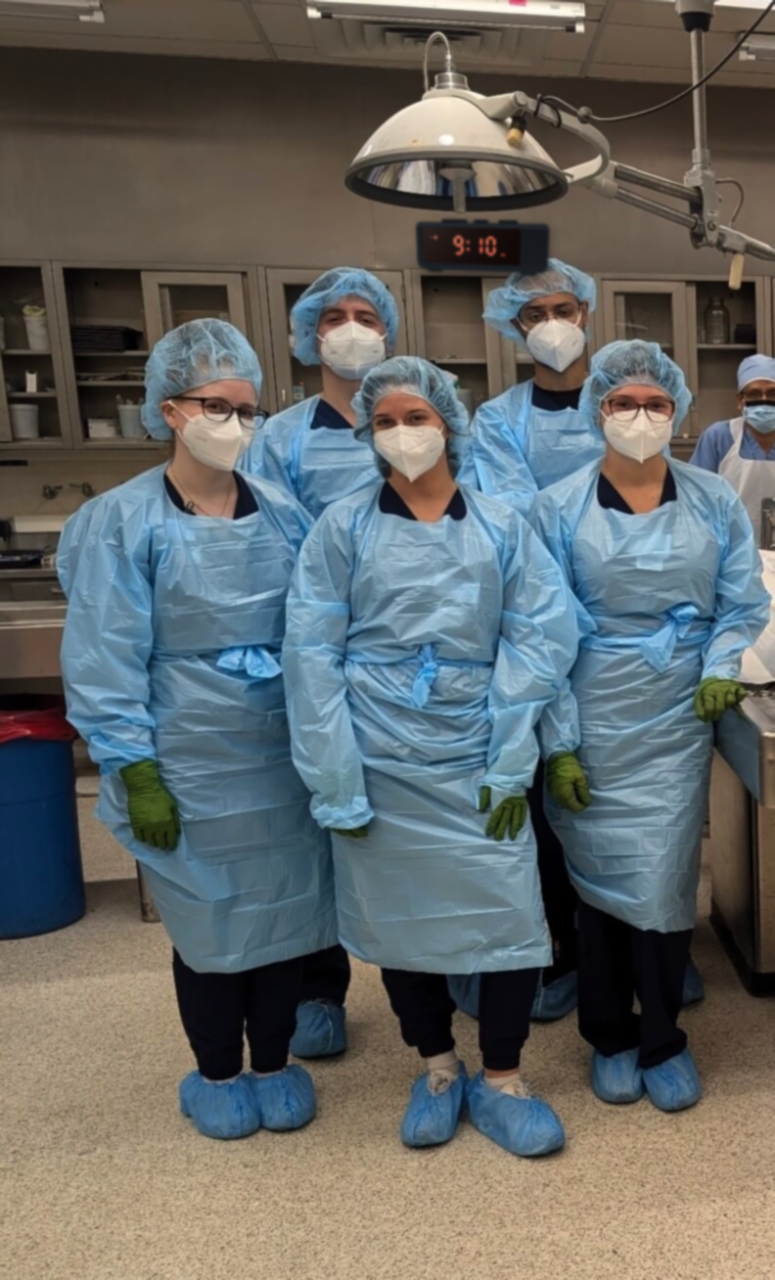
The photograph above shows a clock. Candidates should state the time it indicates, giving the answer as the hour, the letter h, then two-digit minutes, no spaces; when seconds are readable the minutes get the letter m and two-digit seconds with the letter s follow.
9h10
